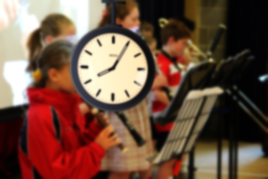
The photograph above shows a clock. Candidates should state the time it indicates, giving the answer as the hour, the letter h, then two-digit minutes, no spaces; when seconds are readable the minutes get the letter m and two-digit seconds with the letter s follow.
8h05
